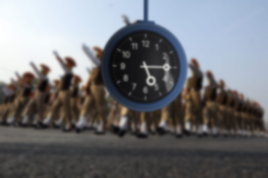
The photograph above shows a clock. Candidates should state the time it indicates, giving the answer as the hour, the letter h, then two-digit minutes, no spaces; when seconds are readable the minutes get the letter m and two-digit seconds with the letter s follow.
5h15
